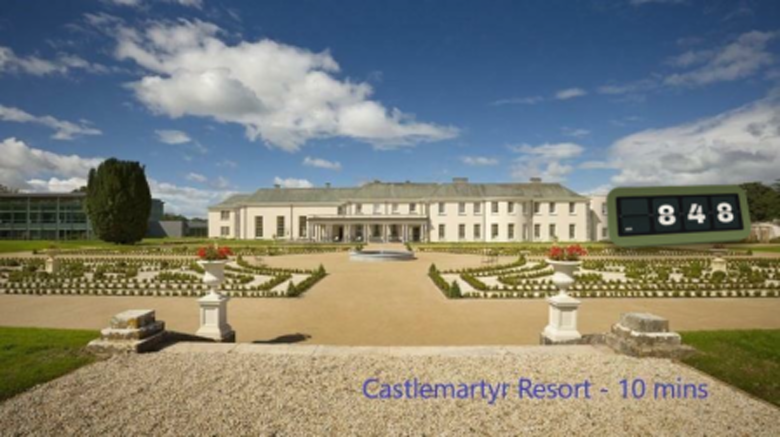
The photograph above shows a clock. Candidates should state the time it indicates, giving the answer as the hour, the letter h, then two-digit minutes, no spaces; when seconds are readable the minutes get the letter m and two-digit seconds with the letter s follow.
8h48
